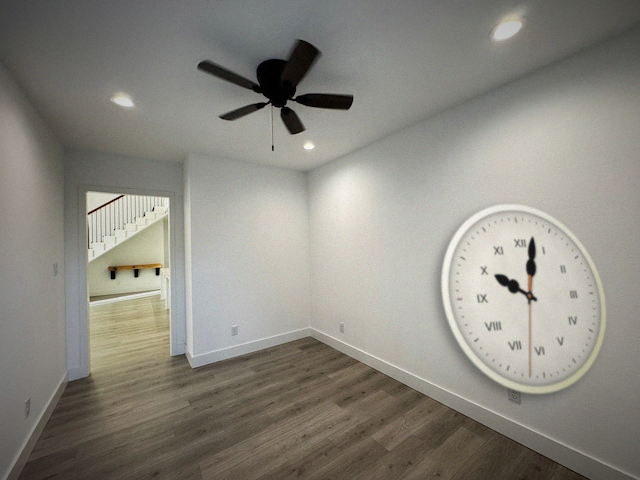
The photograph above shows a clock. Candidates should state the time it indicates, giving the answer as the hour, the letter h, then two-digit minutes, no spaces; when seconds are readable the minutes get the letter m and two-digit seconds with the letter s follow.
10h02m32s
